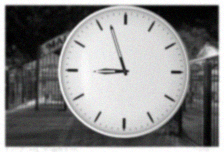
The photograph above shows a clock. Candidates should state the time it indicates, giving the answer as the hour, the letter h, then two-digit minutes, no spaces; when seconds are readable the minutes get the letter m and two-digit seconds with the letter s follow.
8h57
